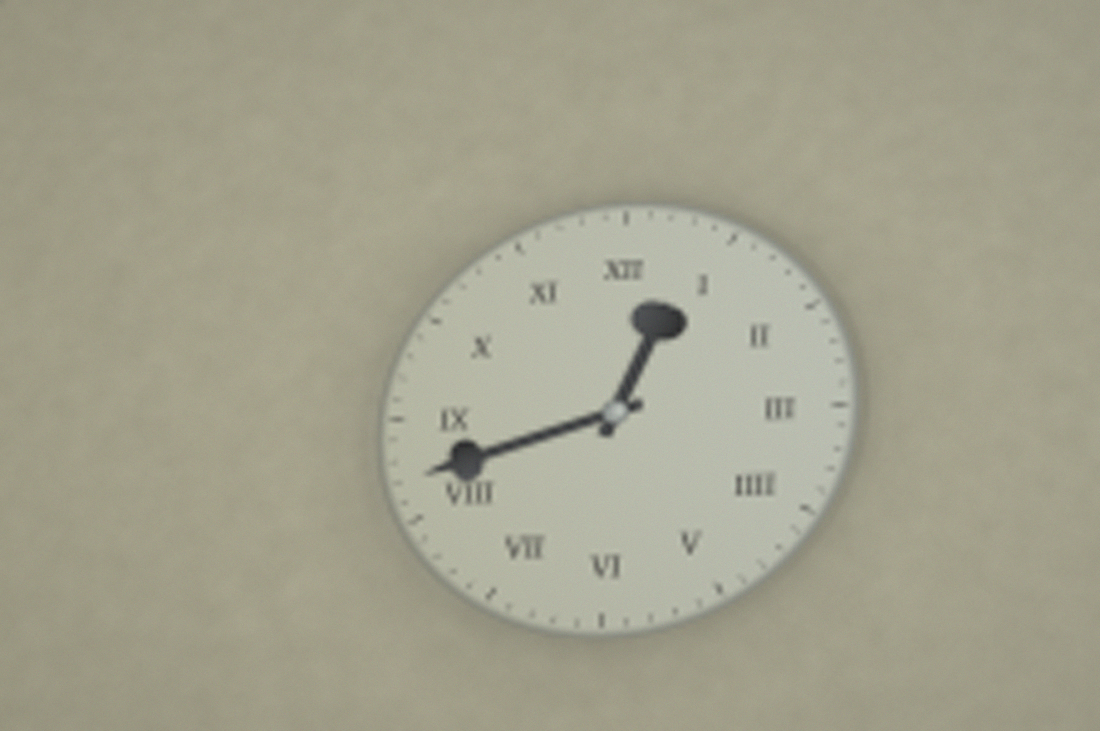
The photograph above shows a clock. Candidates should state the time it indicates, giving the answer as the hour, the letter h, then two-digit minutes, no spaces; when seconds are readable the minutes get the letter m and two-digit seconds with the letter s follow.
12h42
